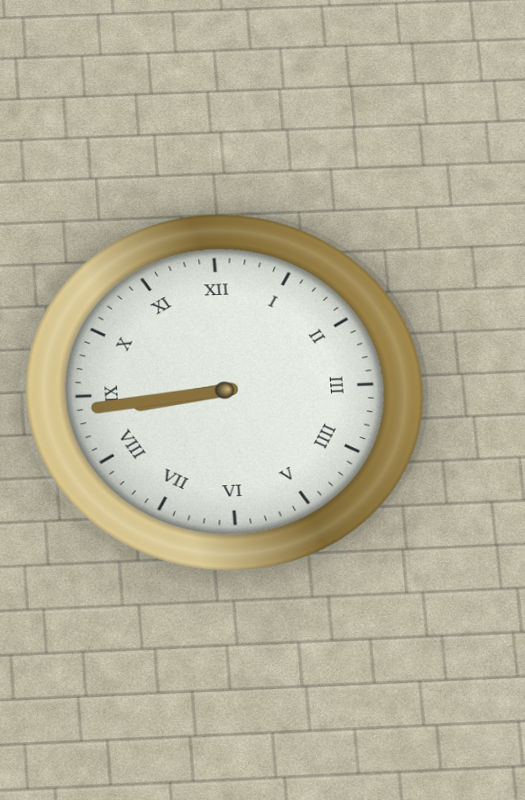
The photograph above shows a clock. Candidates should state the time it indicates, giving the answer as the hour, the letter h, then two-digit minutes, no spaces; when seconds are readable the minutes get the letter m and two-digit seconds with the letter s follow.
8h44
